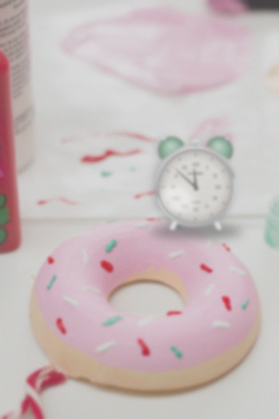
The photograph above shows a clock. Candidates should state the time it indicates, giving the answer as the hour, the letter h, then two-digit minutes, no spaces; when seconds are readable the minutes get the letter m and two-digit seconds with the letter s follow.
11h52
